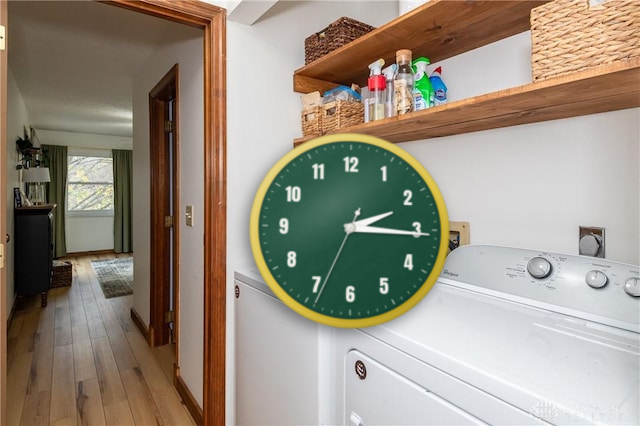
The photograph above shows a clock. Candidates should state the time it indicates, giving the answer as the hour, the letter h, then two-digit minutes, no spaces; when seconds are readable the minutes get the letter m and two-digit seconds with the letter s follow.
2h15m34s
